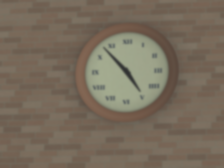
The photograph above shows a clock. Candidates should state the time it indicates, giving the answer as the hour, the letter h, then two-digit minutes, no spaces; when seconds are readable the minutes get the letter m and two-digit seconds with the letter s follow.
4h53
